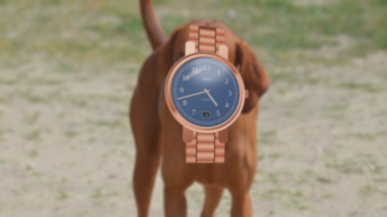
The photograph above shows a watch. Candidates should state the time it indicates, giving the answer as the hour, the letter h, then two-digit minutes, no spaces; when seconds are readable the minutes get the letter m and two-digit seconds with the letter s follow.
4h42
